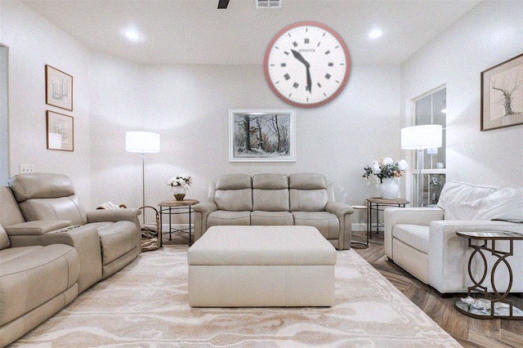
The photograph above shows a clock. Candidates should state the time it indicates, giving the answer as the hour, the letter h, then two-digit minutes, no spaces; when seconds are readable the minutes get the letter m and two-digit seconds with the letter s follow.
10h29
